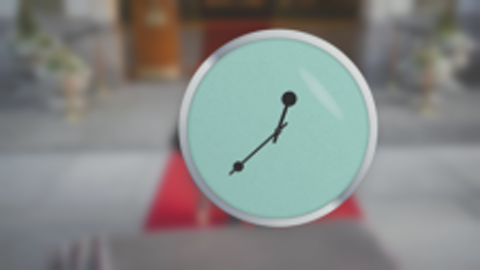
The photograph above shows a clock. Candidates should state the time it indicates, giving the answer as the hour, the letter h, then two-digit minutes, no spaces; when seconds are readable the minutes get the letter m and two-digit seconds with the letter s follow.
12h38
